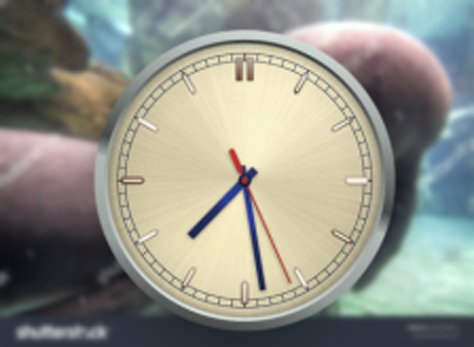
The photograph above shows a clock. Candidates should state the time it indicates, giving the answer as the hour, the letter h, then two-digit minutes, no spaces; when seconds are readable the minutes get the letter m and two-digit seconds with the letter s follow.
7h28m26s
